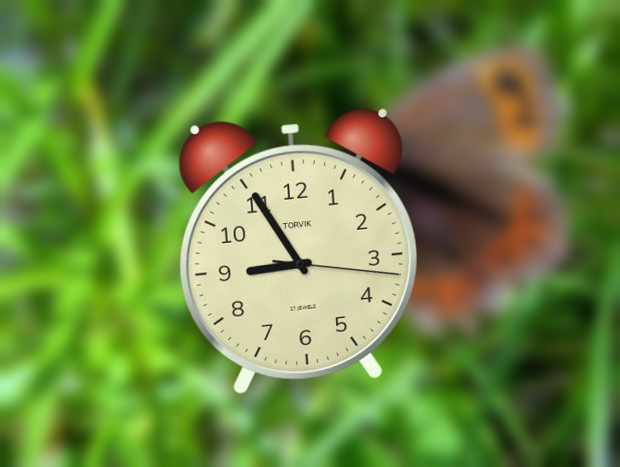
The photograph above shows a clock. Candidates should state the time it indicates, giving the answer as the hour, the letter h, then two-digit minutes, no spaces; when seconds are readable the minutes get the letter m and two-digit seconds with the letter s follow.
8h55m17s
